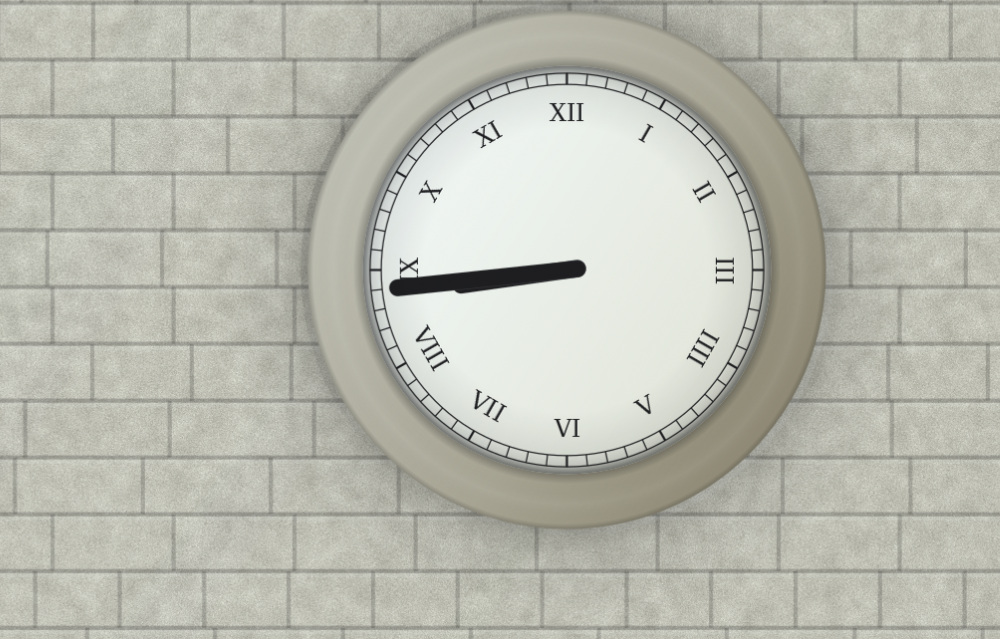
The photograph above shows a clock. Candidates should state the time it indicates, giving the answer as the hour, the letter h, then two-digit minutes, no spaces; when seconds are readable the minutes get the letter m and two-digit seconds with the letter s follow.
8h44
